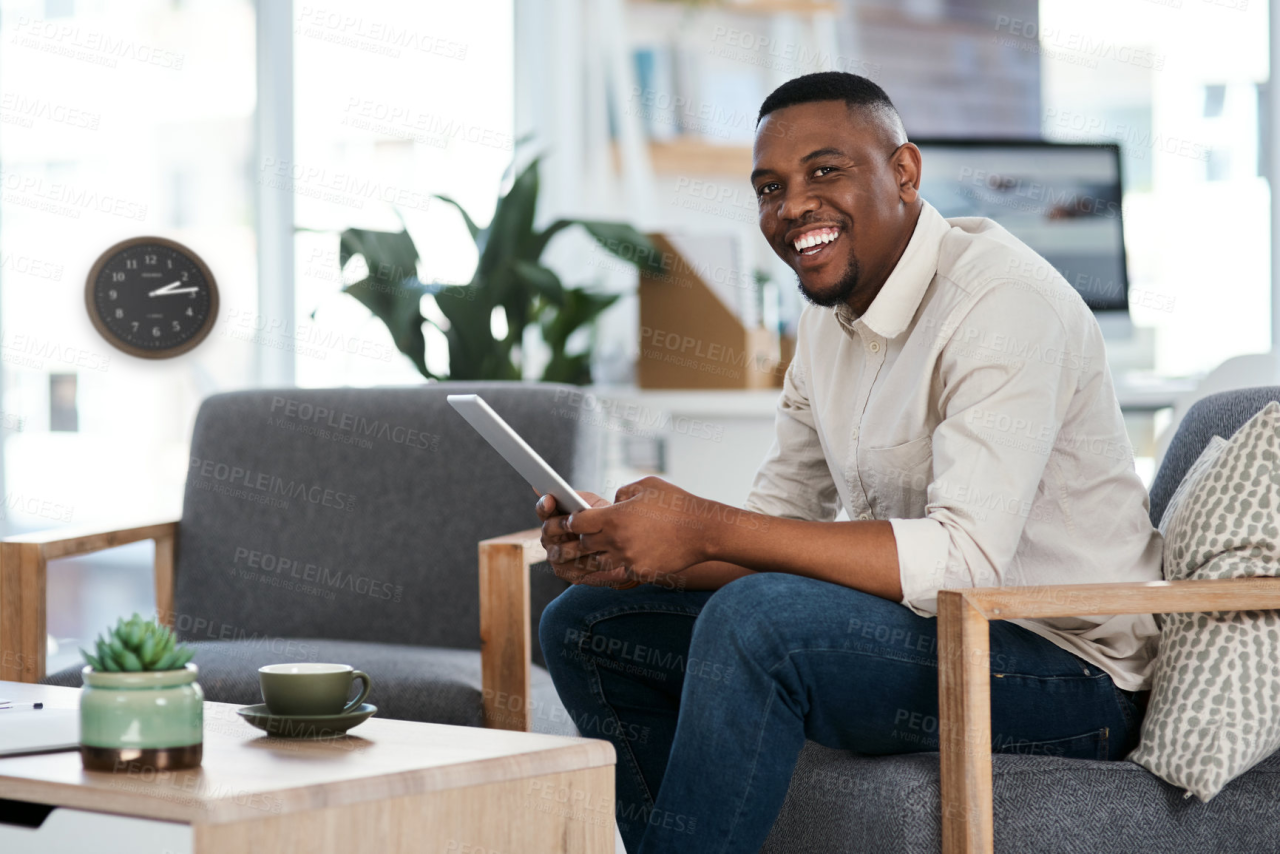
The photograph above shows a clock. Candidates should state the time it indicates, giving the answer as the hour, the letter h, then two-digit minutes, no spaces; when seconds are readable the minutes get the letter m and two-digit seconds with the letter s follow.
2h14
